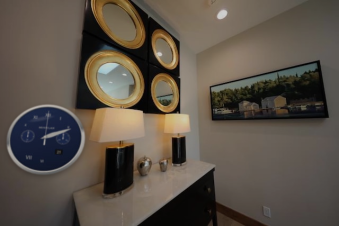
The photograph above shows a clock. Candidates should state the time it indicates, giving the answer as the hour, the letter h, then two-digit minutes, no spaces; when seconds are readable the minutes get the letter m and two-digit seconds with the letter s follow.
2h11
